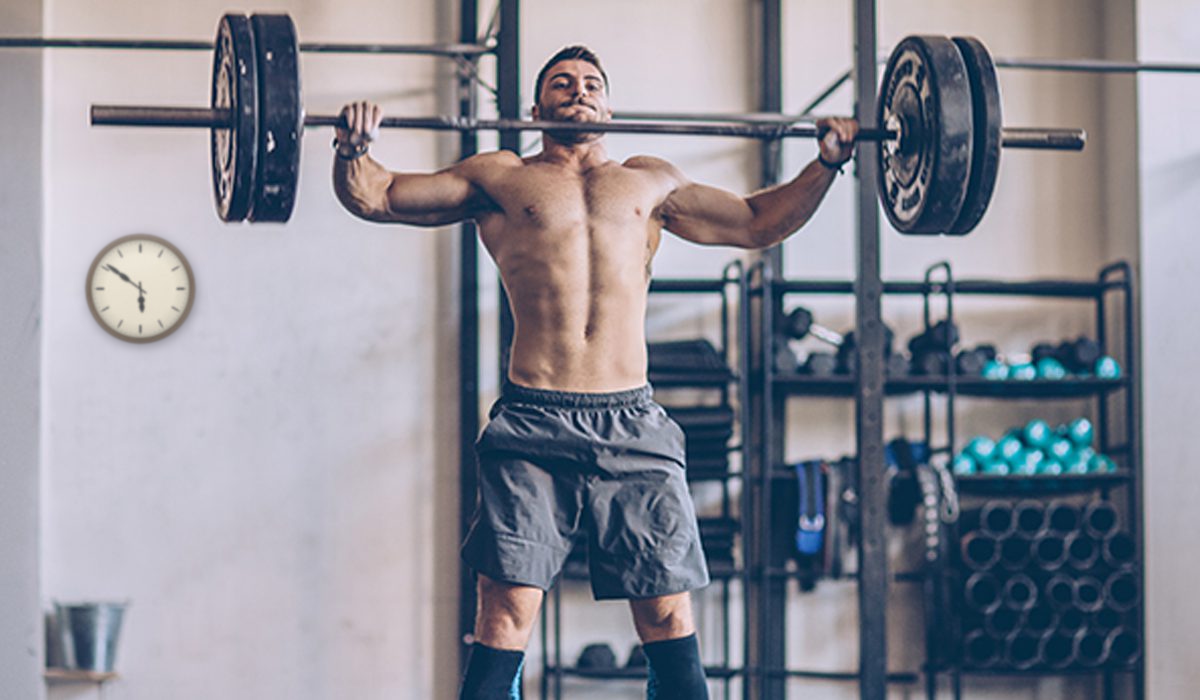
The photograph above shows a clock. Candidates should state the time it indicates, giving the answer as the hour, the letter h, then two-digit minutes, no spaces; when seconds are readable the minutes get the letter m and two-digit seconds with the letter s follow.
5h51
